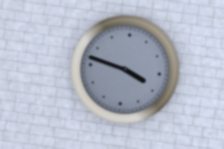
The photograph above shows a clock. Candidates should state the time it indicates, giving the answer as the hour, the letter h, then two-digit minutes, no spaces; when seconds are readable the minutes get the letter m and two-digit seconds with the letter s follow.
3h47
